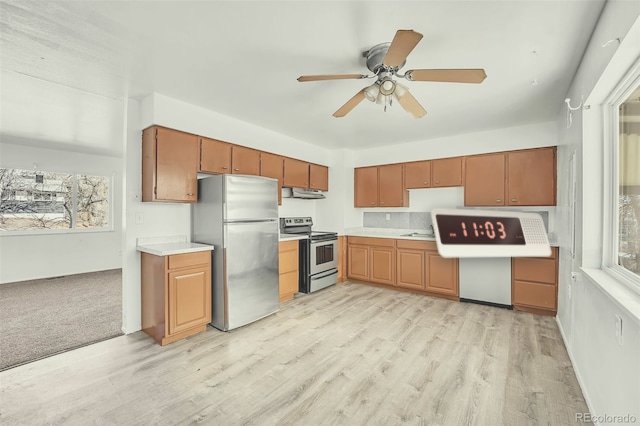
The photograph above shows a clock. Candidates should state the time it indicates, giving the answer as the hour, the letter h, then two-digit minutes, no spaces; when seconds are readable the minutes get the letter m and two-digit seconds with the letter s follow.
11h03
